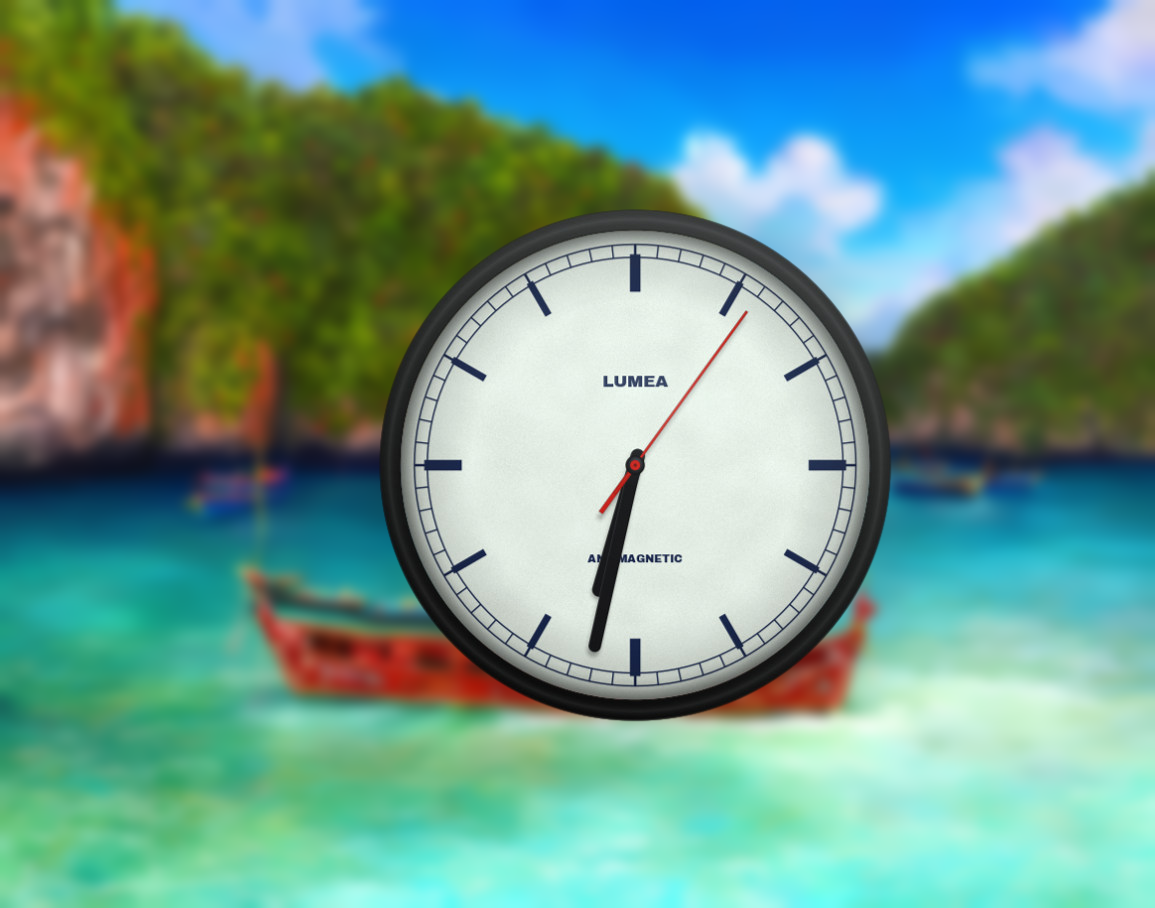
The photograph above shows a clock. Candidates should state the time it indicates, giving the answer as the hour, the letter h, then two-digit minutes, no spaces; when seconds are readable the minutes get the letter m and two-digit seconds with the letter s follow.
6h32m06s
